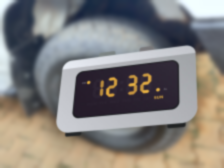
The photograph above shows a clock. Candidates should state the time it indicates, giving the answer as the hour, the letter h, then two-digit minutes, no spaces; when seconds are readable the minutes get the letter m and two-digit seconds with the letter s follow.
12h32
